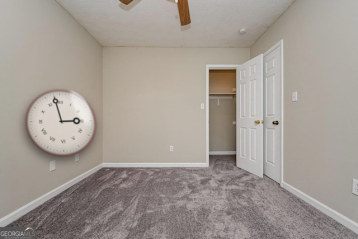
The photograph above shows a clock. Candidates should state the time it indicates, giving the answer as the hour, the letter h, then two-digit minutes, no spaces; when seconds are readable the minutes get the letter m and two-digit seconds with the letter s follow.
2h58
